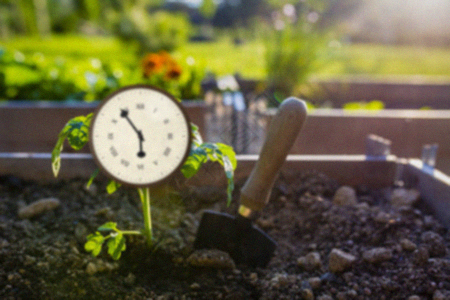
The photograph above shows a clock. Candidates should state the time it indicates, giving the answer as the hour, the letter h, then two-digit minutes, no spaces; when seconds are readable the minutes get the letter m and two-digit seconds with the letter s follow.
5h54
